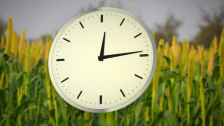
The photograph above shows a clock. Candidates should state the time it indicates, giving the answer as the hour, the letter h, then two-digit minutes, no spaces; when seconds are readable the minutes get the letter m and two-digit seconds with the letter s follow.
12h14
